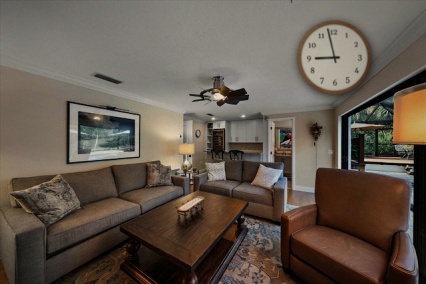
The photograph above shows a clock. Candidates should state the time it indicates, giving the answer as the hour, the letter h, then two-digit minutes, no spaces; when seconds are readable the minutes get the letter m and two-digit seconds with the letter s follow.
8h58
